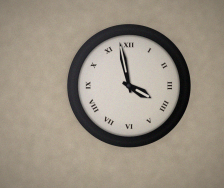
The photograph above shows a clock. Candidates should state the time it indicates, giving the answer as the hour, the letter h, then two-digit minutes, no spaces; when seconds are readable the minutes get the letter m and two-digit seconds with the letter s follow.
3h58
